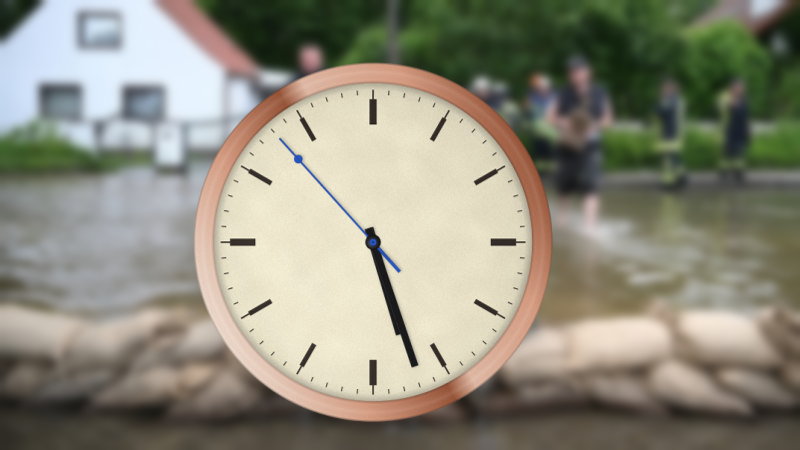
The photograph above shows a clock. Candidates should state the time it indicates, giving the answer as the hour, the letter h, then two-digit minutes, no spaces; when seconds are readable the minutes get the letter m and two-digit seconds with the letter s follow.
5h26m53s
